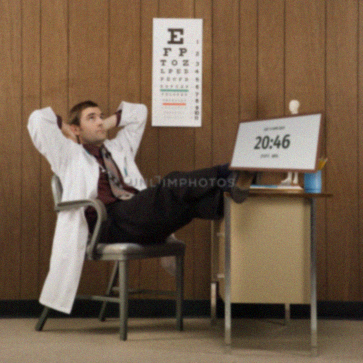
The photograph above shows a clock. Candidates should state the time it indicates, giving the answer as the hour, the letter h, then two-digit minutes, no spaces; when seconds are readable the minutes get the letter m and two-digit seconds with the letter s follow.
20h46
